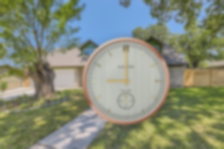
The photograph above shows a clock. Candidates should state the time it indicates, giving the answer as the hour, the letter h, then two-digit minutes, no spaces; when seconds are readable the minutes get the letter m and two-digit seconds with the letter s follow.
9h00
